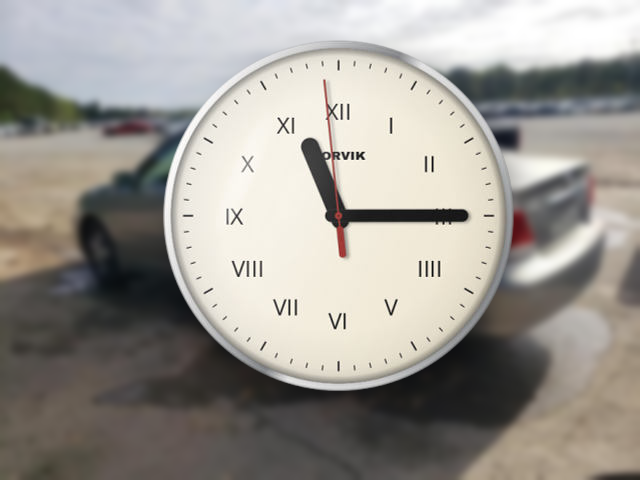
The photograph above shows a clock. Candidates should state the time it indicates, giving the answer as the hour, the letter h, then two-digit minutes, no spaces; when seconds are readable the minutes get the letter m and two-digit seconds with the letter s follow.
11h14m59s
